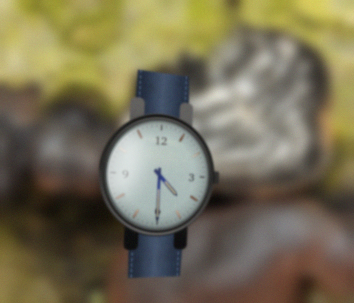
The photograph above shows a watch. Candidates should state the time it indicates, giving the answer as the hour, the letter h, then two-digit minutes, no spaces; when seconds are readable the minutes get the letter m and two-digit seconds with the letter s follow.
4h30
